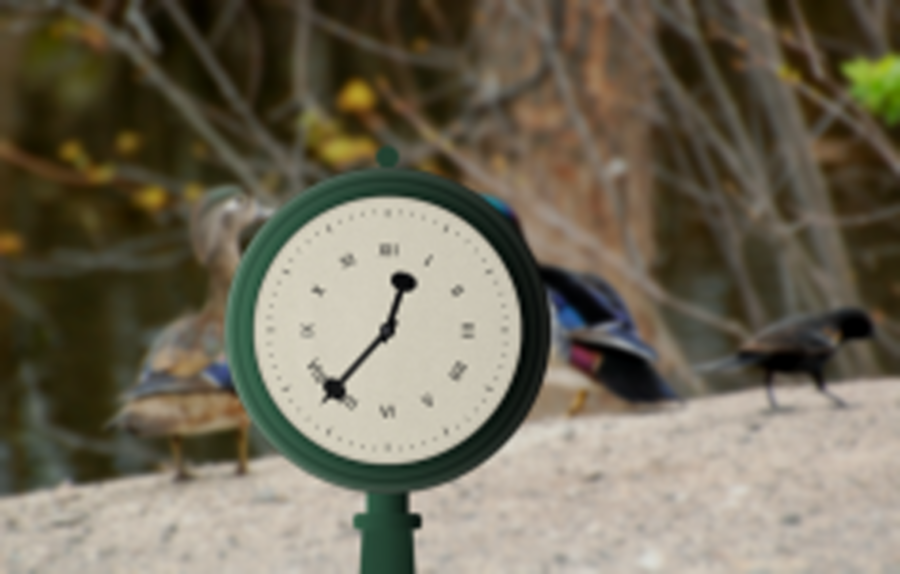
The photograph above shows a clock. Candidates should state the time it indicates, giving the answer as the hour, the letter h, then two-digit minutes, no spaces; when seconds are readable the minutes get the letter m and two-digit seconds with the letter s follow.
12h37
